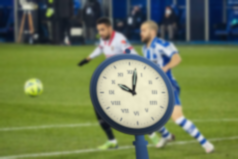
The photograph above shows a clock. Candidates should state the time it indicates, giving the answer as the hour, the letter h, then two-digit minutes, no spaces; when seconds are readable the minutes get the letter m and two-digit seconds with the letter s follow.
10h02
